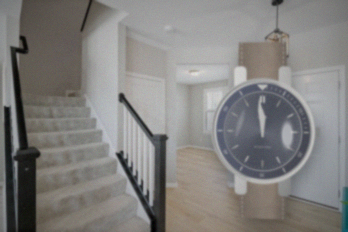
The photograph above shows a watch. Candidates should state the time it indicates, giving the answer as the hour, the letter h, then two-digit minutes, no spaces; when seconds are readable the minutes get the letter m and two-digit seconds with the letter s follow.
11h59
